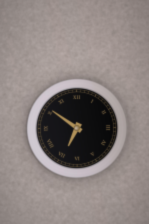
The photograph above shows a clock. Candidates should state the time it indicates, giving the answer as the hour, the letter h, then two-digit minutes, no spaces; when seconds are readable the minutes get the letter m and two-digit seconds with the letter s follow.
6h51
